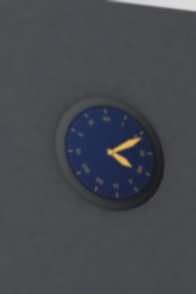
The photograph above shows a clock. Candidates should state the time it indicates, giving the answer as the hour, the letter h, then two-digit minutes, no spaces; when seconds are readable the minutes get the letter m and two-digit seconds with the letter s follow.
4h11
